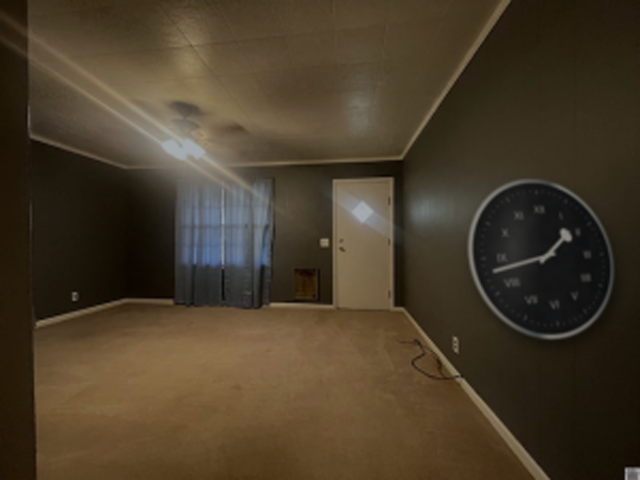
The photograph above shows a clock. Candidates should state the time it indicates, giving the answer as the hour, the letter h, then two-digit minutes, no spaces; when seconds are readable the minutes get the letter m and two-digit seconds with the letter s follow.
1h43
